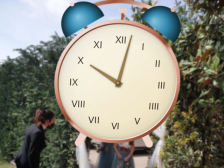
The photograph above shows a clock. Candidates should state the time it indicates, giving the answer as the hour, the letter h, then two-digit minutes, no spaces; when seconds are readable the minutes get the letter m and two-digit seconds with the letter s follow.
10h02
